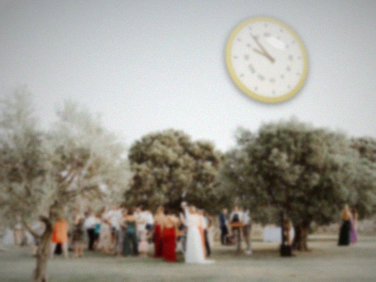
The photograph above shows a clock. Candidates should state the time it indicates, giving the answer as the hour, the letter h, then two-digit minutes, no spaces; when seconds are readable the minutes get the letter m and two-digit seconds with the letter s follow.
9h54
